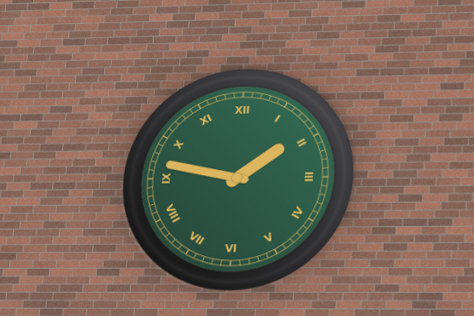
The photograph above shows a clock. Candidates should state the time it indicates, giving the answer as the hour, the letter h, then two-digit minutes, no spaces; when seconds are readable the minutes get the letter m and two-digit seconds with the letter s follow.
1h47
